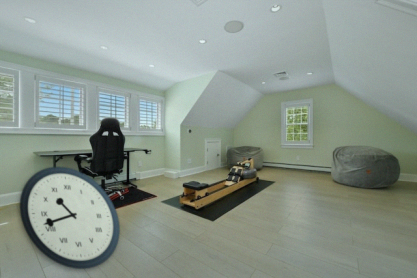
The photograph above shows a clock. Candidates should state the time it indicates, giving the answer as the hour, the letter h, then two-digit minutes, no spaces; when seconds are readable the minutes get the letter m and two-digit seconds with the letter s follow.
10h42
